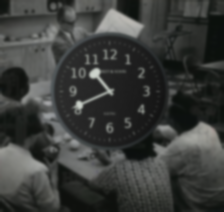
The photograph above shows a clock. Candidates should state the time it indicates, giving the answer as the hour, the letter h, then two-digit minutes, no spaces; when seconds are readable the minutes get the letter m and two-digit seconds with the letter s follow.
10h41
